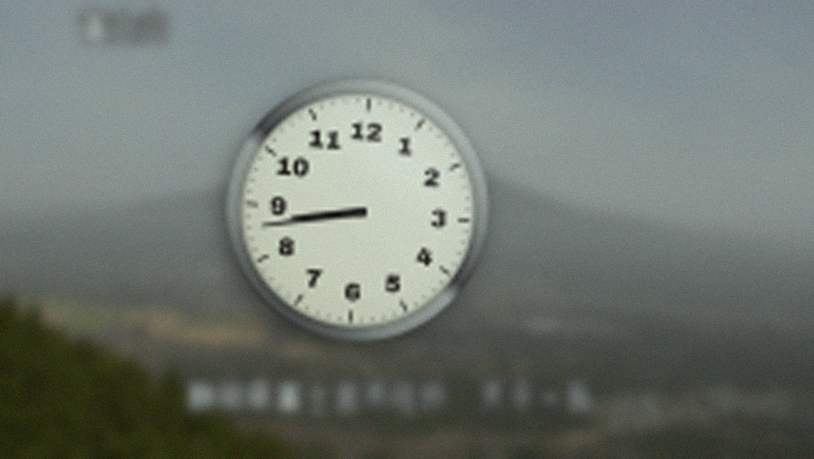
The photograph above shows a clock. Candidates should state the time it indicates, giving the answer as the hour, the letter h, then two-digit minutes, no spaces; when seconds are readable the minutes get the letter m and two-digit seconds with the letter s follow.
8h43
